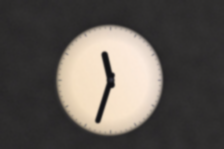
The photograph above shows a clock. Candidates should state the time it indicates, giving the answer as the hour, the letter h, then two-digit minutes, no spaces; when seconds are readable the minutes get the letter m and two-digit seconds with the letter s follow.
11h33
